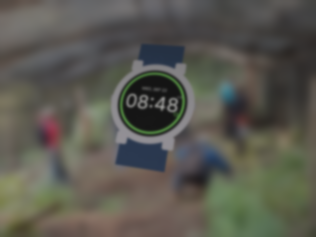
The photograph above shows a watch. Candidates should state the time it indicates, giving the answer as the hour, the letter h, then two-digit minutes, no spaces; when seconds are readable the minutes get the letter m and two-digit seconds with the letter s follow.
8h48
